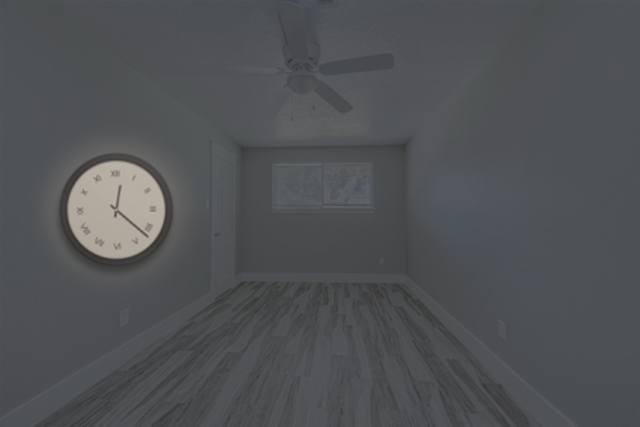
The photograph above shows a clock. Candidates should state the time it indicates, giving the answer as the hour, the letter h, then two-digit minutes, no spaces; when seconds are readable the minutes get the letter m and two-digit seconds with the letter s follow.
12h22
